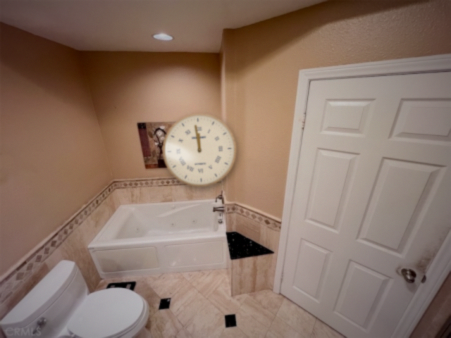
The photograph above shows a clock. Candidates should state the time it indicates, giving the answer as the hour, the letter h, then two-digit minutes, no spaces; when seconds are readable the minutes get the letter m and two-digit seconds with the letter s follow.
11h59
